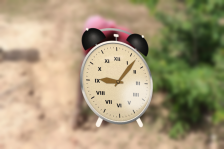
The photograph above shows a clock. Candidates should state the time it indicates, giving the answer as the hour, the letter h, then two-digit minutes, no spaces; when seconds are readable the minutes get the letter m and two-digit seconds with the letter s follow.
9h07
